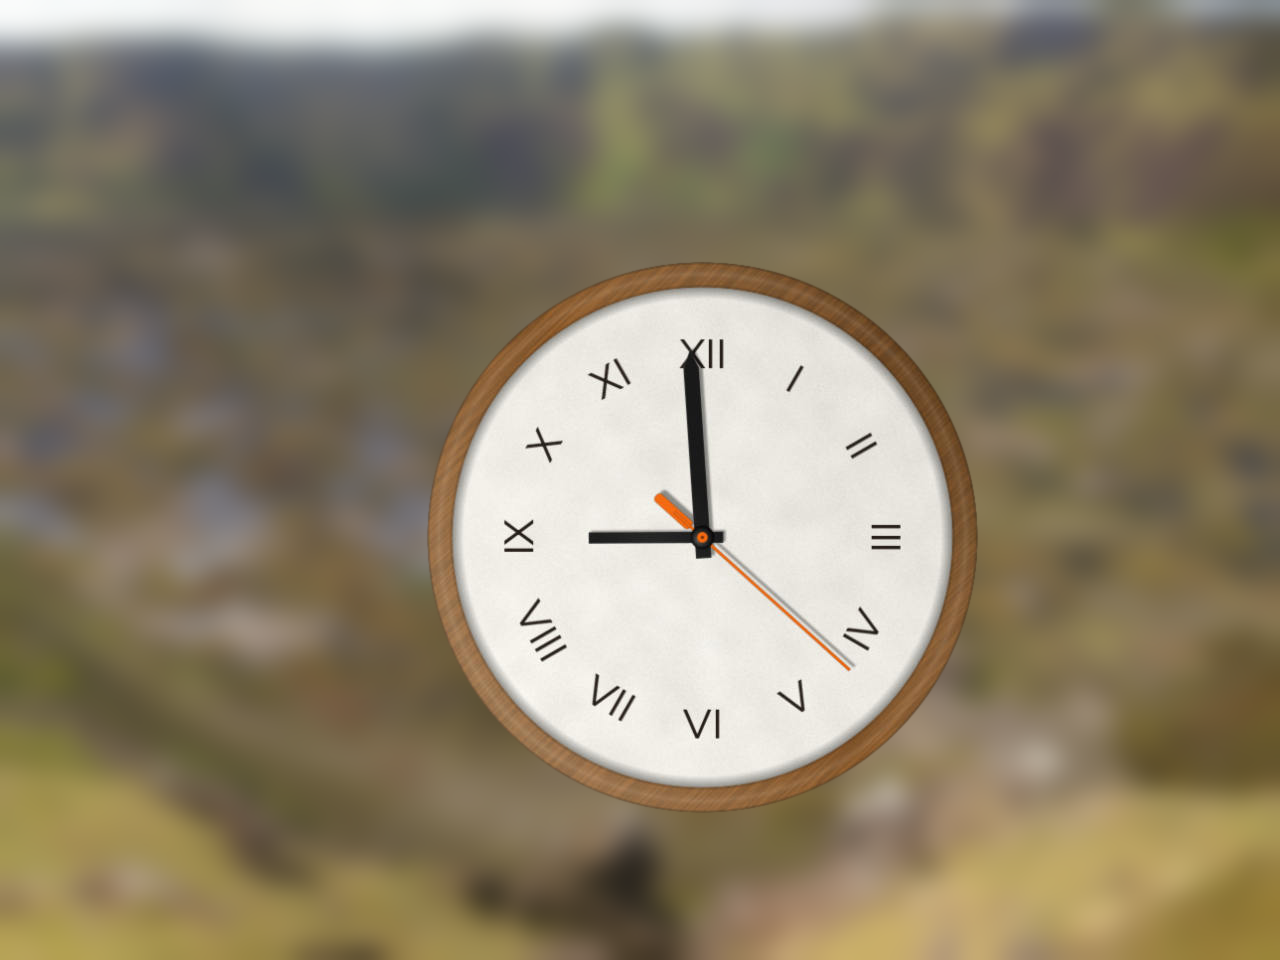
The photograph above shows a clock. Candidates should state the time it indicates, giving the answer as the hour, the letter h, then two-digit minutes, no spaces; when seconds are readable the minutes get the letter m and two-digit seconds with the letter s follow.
8h59m22s
